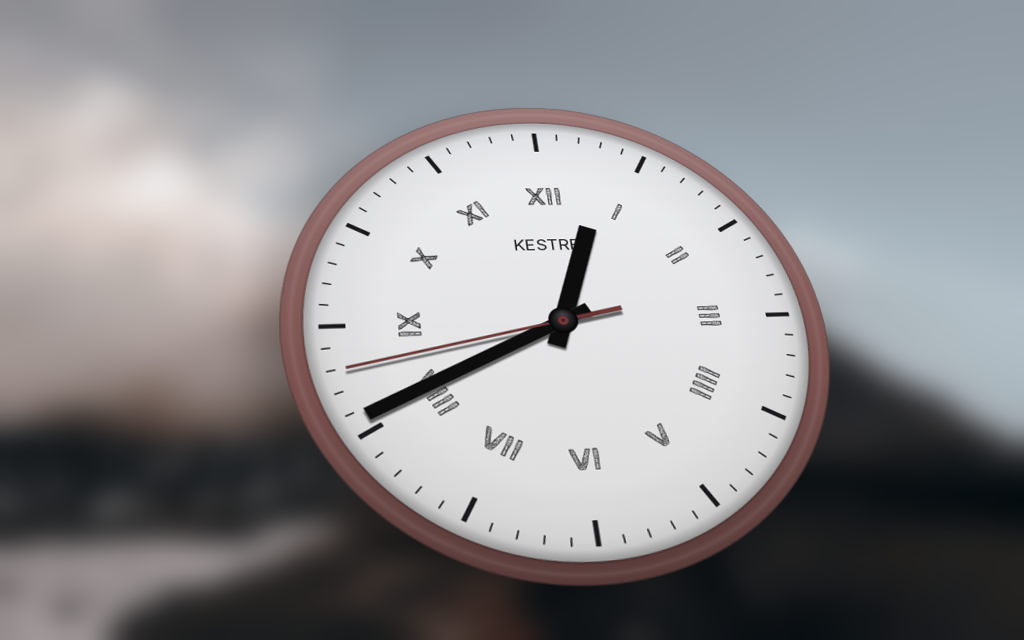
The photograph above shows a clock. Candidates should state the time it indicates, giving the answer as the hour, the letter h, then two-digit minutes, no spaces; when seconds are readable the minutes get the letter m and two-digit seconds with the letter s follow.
12h40m43s
